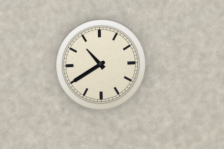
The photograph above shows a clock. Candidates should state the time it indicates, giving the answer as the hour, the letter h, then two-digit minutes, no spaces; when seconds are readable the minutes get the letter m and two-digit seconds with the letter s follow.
10h40
